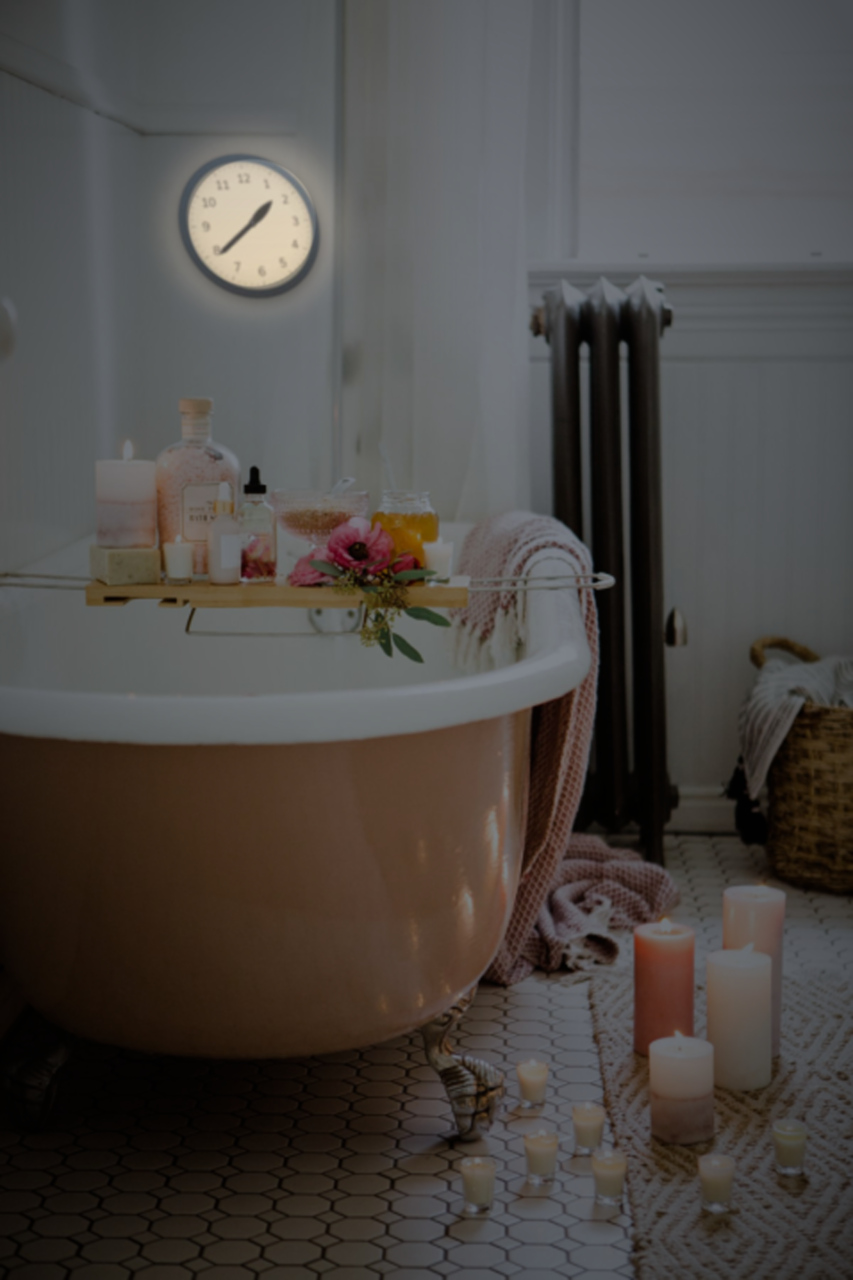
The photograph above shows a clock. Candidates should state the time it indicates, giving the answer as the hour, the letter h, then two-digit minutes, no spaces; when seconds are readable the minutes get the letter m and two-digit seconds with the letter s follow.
1h39
